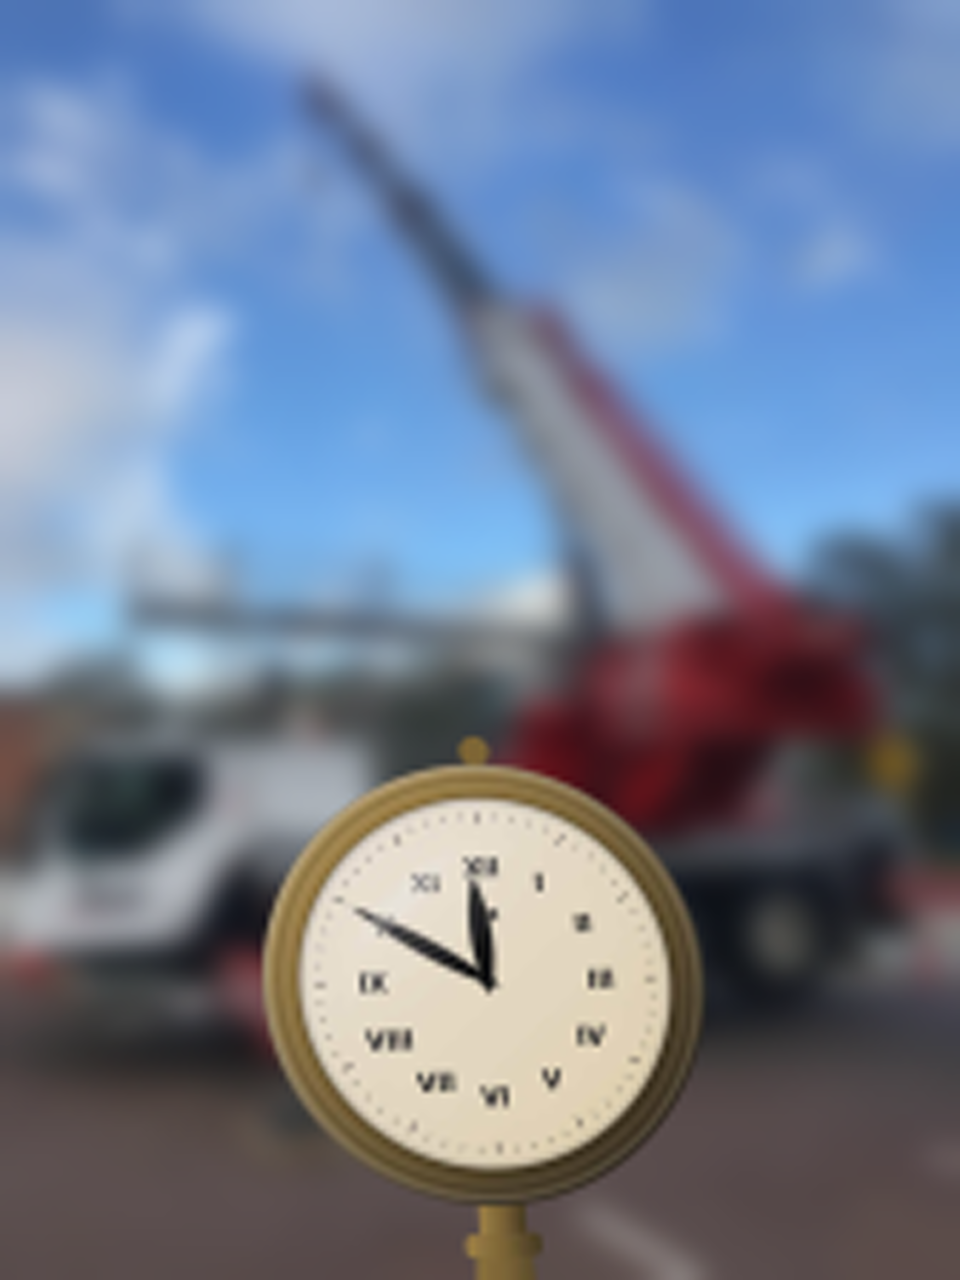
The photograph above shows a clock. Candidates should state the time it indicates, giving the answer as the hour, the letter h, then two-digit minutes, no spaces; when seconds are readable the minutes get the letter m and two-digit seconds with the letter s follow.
11h50
